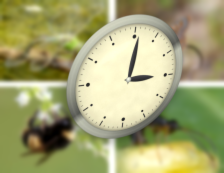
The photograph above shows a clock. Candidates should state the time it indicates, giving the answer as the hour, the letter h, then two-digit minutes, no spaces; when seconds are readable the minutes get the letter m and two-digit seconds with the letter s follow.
3h01
